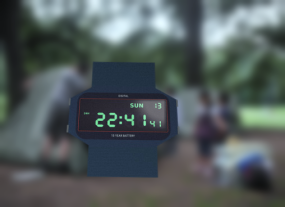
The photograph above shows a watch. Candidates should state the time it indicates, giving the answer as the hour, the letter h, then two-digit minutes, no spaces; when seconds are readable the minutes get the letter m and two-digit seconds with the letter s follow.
22h41m41s
